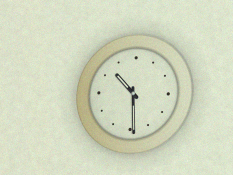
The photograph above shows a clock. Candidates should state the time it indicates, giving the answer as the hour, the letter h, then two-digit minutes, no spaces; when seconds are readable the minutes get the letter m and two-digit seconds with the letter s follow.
10h29
